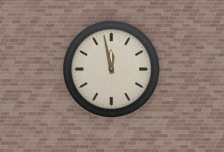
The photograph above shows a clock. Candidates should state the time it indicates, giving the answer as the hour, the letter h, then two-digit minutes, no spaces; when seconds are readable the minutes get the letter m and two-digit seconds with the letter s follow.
11h58
